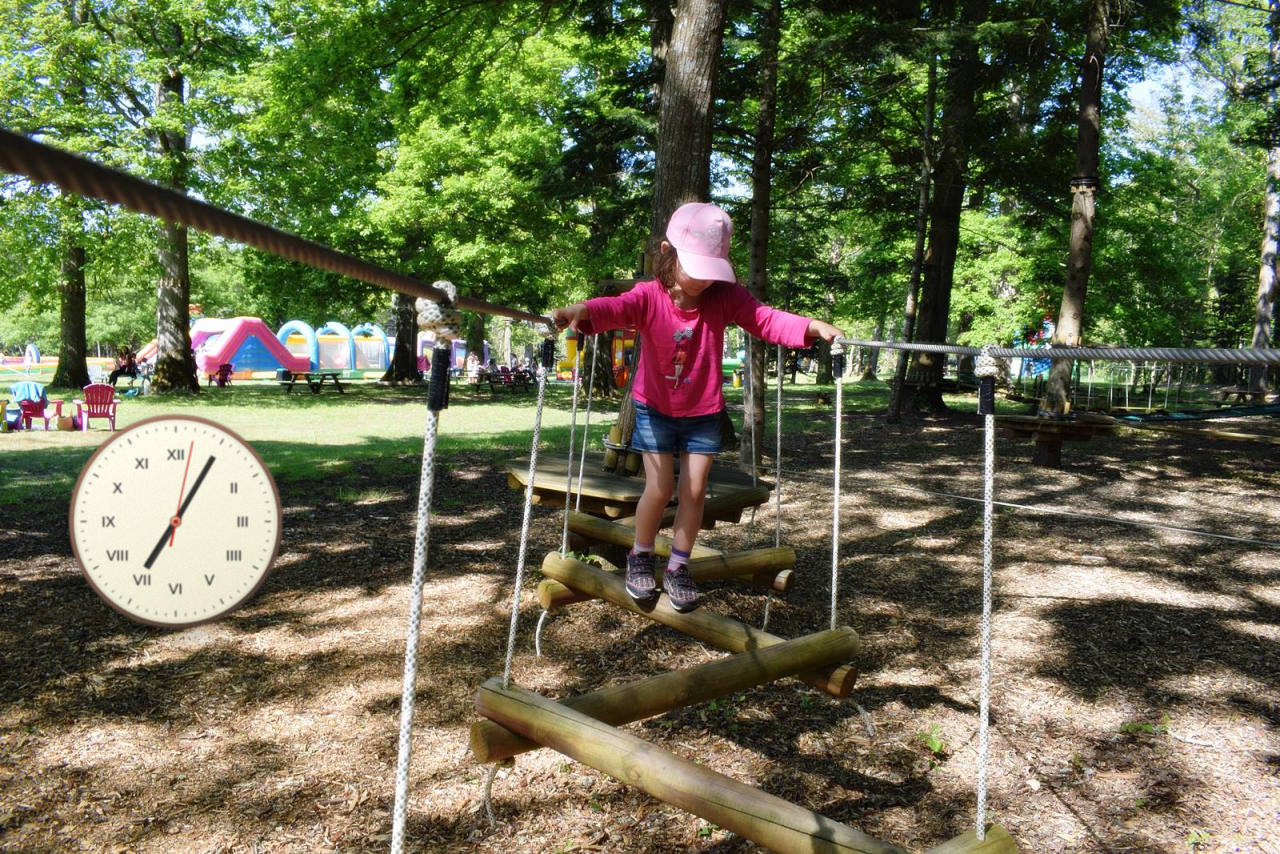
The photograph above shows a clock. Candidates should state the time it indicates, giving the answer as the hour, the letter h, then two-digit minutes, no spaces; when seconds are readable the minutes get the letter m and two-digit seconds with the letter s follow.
7h05m02s
